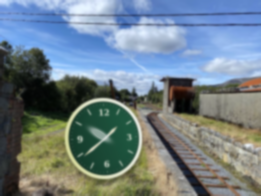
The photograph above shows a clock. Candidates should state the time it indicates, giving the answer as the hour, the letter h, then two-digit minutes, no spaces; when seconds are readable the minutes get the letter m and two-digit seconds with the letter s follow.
1h39
